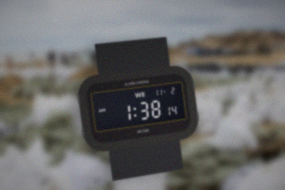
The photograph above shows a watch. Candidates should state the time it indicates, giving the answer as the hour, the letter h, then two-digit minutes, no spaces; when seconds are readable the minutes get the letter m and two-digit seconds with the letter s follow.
1h38
